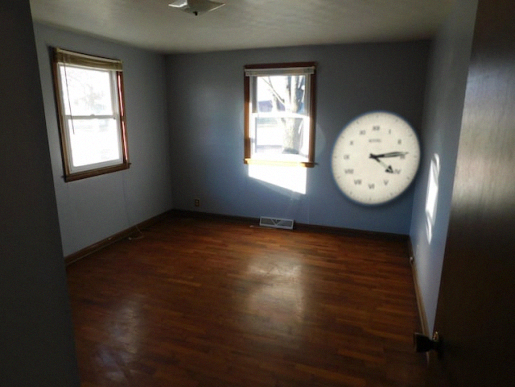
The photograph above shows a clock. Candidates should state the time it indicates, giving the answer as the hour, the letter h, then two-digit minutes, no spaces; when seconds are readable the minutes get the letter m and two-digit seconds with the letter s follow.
4h14
